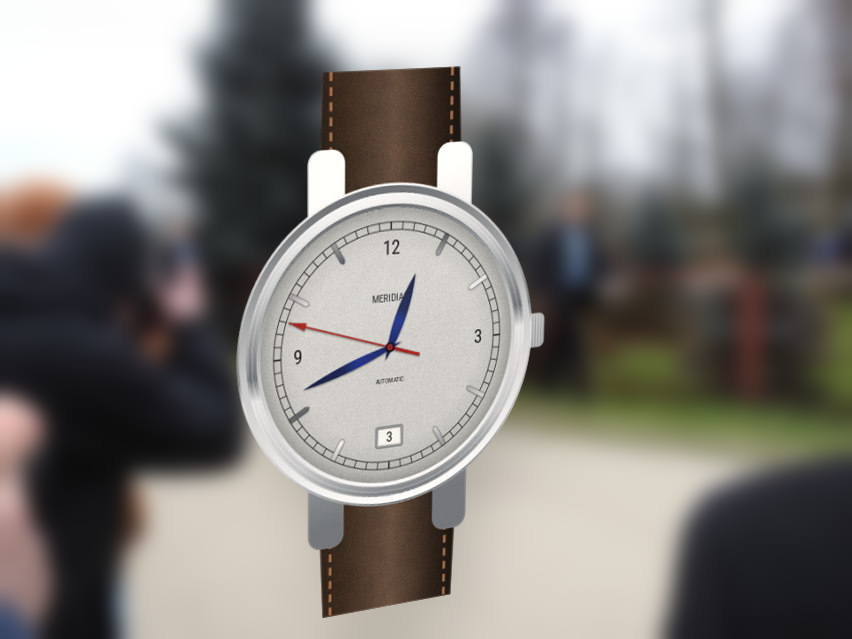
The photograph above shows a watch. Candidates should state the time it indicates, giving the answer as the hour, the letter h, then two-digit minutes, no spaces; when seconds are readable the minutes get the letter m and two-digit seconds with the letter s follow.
12h41m48s
